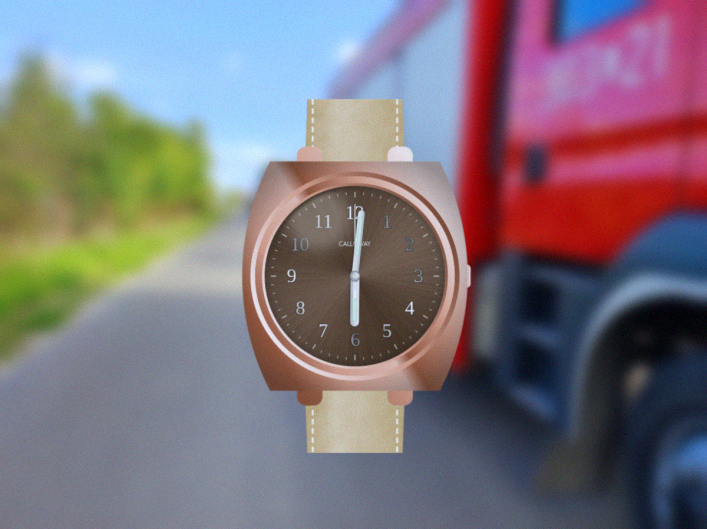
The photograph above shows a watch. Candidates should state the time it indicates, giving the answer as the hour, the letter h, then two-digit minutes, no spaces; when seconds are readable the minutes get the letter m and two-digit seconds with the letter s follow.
6h01m00s
